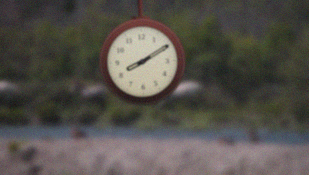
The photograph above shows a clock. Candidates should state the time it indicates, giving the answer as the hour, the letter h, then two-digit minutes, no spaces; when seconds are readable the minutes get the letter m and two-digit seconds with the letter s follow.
8h10
